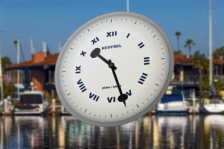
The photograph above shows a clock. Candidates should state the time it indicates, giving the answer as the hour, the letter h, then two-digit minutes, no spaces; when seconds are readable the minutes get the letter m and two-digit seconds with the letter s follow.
10h27
